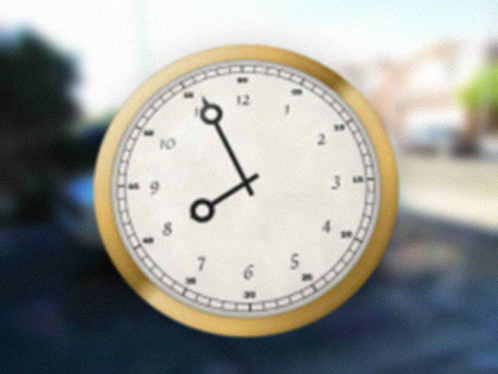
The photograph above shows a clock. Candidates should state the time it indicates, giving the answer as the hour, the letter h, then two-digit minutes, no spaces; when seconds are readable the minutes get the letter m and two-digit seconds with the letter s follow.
7h56
